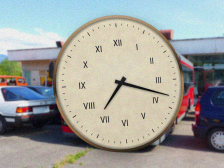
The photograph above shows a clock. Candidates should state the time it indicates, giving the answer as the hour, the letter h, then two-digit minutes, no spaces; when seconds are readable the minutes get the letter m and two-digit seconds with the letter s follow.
7h18
